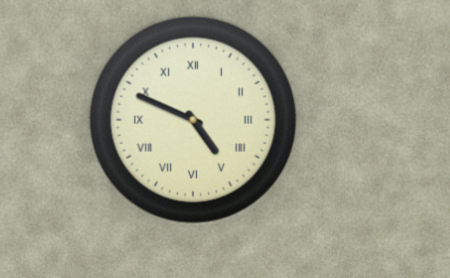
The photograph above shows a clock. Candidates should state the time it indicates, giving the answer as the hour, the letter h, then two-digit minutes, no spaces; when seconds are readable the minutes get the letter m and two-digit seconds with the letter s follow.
4h49
